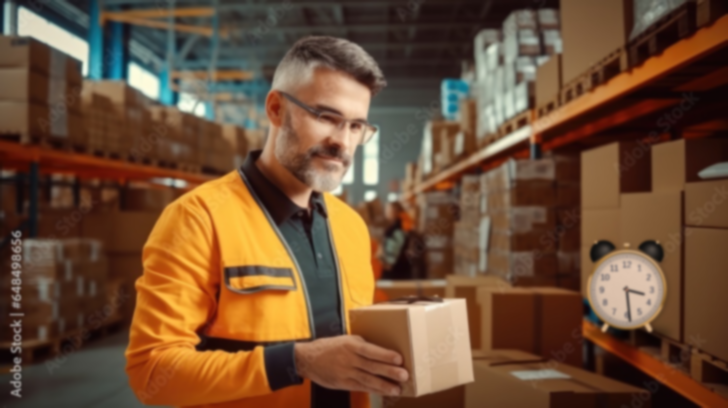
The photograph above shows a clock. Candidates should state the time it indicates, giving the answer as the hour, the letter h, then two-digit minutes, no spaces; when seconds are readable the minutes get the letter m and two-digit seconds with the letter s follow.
3h29
